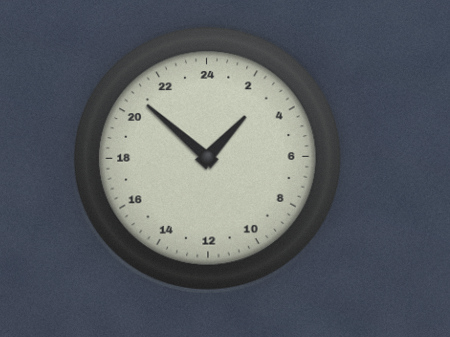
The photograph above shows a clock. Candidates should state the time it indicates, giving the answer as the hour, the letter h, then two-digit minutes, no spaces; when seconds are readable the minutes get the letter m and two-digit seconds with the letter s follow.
2h52
